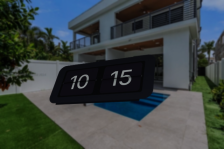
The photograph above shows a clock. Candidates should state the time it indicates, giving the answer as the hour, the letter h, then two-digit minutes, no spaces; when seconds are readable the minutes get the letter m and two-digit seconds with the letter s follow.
10h15
